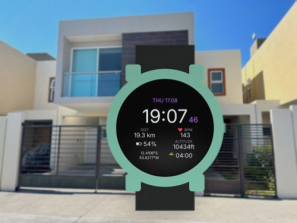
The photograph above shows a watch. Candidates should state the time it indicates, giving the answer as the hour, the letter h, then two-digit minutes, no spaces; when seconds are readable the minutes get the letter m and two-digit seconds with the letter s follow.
19h07m46s
